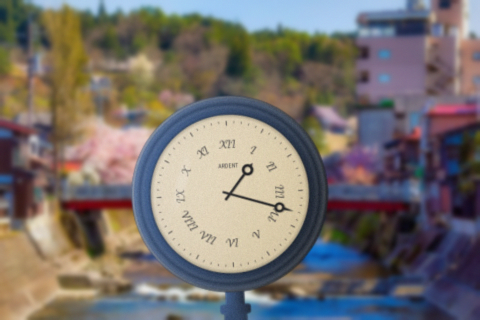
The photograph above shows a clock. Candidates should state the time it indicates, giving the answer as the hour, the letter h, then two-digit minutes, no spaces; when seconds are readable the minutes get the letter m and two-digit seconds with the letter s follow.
1h18
